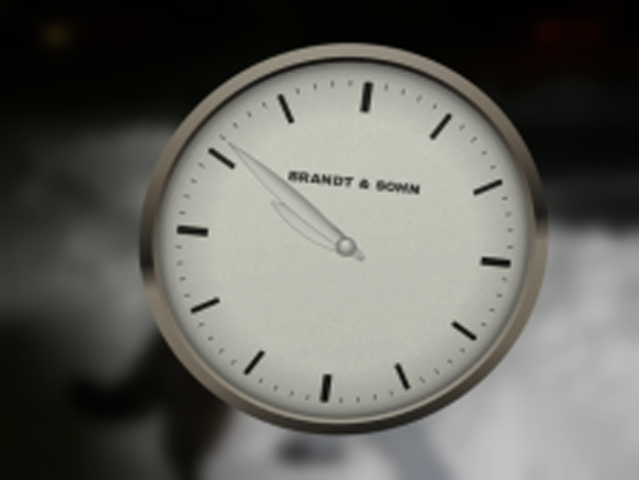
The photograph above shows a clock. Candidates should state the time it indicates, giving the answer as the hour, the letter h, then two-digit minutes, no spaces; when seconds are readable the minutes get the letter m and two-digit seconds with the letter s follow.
9h51
